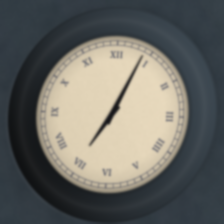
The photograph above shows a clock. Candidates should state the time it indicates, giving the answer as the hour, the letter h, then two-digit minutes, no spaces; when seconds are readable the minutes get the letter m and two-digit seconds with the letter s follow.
7h04
